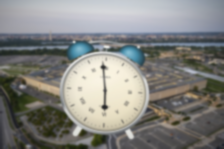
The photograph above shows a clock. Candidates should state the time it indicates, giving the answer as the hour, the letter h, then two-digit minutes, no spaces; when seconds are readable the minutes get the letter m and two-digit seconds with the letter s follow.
5h59
